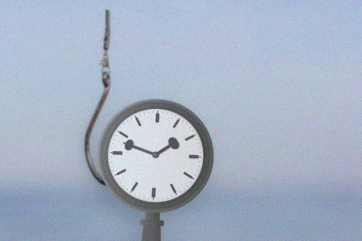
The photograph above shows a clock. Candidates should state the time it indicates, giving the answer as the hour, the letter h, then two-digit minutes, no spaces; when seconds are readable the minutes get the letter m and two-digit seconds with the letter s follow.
1h48
